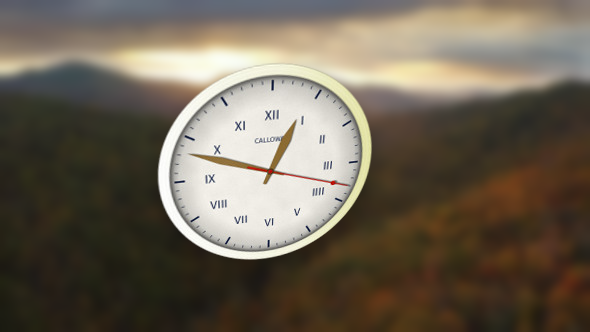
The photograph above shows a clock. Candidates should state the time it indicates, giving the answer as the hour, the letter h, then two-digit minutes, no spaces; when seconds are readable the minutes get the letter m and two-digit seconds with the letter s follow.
12h48m18s
